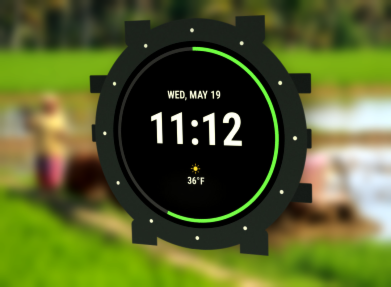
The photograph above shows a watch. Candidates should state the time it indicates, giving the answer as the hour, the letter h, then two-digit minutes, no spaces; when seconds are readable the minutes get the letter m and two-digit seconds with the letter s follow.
11h12
